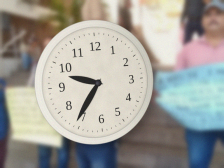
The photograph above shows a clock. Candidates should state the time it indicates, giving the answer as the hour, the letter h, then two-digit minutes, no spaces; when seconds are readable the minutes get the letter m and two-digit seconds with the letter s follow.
9h36
